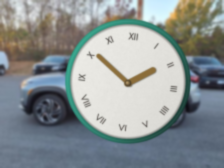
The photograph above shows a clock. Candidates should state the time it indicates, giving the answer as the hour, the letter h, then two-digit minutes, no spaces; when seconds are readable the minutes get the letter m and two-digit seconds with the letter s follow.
1h51
